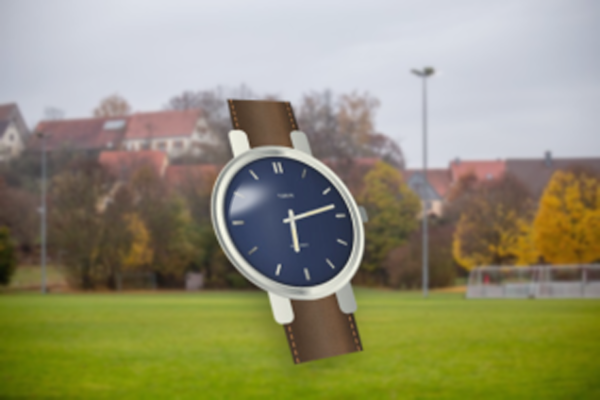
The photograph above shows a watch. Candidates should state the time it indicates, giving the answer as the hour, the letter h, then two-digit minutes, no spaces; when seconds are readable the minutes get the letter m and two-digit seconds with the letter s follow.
6h13
